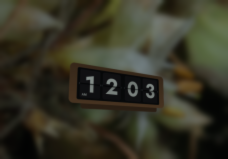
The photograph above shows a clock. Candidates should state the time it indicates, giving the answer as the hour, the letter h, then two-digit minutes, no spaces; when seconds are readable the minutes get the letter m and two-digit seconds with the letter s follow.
12h03
